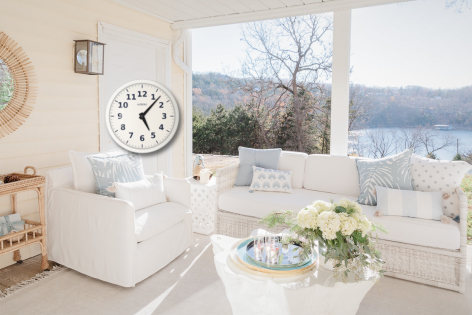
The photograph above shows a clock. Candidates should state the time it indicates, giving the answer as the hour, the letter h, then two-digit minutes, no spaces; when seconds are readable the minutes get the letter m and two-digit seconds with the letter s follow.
5h07
